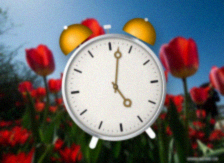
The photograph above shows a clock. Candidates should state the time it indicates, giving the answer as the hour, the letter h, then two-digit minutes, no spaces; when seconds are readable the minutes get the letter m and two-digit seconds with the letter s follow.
5h02
